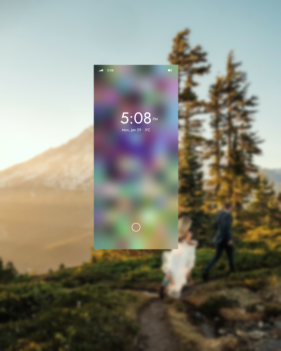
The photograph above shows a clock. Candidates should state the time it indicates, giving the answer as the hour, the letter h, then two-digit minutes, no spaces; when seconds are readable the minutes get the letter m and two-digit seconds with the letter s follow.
5h08
